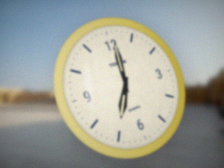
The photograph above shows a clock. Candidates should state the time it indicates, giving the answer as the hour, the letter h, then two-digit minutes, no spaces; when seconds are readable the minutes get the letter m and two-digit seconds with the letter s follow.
7h01
